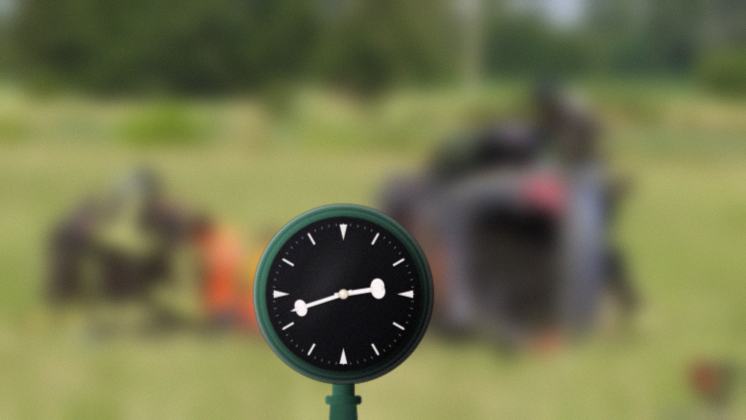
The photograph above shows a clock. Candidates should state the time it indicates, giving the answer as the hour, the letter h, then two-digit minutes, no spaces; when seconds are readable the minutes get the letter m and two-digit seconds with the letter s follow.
2h42
